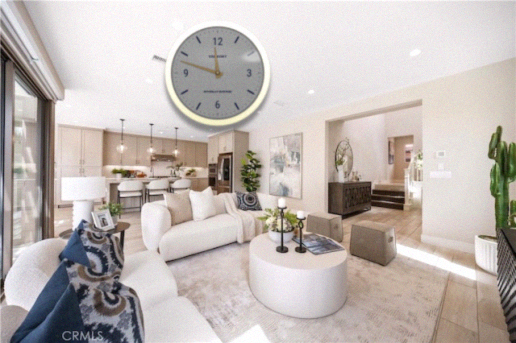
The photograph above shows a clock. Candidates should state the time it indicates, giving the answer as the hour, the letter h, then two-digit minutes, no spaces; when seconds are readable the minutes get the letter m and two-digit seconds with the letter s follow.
11h48
